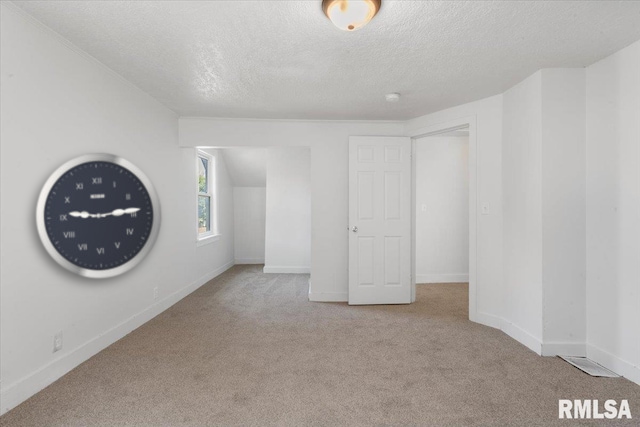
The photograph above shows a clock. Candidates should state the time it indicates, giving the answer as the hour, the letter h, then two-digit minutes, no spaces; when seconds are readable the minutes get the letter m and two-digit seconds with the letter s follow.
9h14
